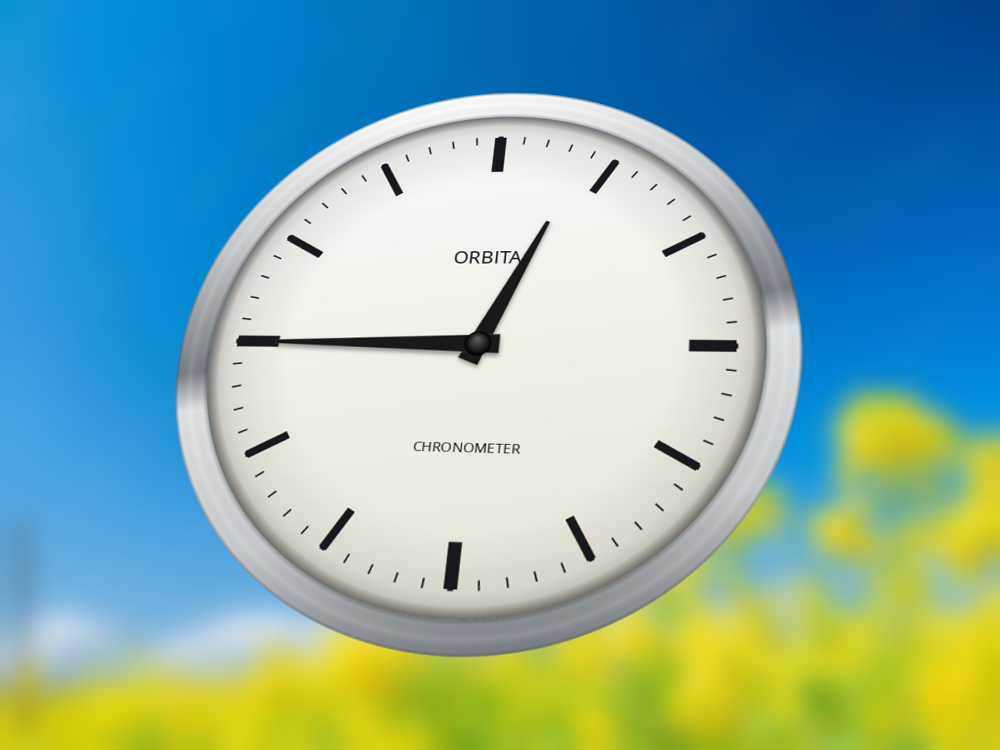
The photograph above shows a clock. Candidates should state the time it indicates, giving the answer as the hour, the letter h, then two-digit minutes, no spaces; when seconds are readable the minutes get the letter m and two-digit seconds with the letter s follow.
12h45
